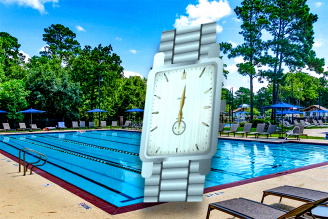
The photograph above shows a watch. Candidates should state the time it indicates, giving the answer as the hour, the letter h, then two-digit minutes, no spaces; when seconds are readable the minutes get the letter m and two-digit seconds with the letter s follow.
6h01
